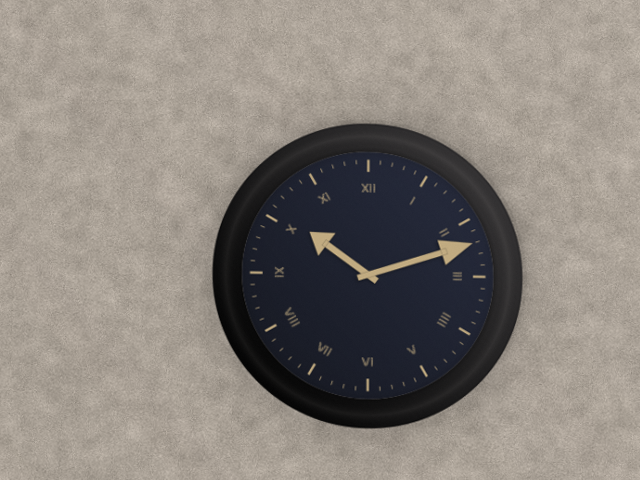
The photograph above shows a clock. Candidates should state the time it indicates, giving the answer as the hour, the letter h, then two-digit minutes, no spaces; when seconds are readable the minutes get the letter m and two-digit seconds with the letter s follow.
10h12
